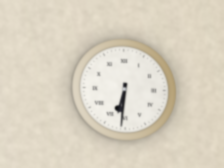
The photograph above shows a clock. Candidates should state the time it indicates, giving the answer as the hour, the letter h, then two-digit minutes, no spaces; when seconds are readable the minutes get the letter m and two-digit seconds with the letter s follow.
6h31
